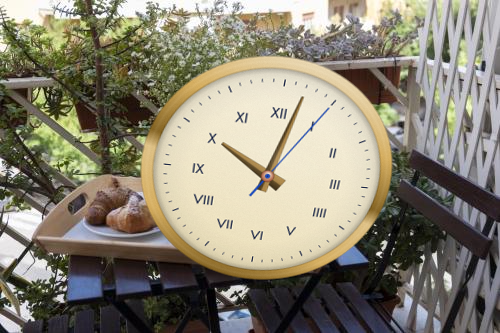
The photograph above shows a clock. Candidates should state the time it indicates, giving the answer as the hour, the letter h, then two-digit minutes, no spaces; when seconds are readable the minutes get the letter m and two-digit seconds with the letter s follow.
10h02m05s
